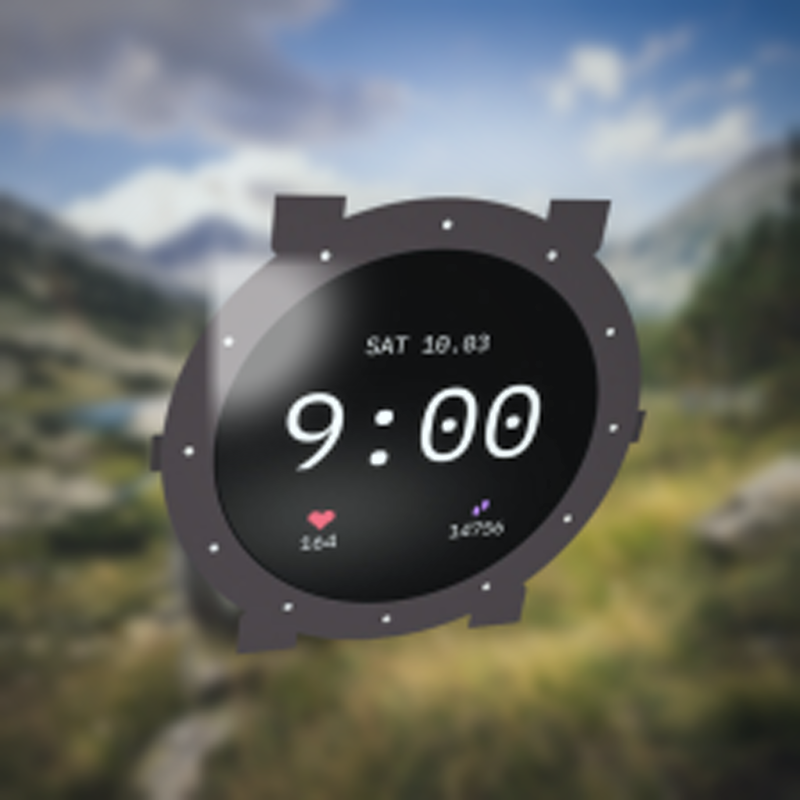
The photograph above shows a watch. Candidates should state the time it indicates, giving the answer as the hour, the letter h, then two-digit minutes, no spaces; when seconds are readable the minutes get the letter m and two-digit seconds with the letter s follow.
9h00
